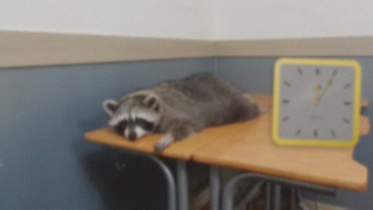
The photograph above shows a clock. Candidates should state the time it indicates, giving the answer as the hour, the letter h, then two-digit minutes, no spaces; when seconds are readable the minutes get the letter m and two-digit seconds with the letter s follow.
12h05
